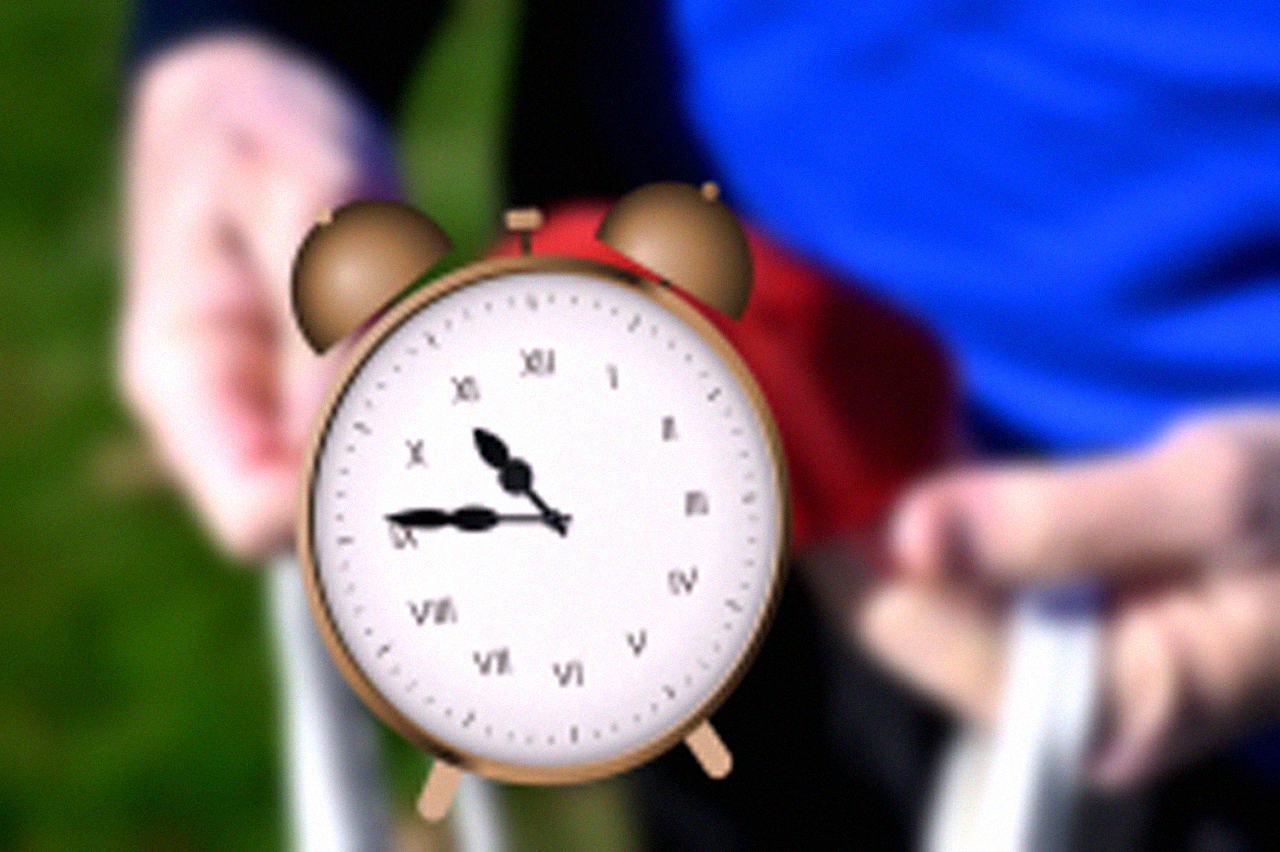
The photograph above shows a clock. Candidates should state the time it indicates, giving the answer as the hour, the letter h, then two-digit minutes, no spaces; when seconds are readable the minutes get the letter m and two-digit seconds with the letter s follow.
10h46
